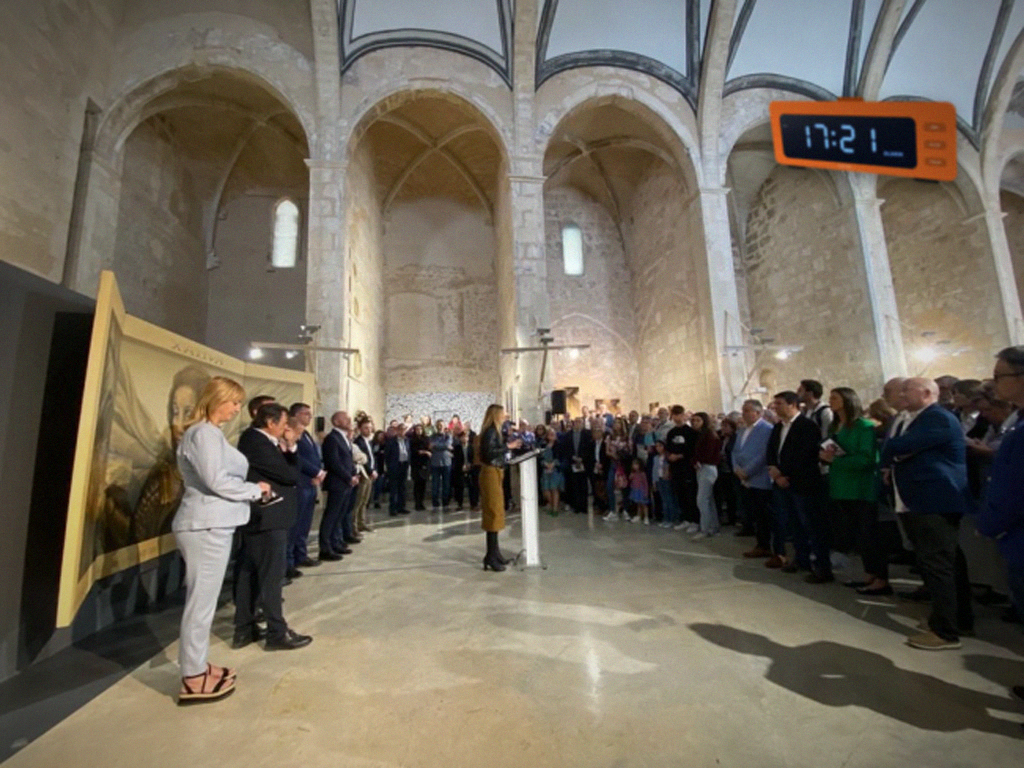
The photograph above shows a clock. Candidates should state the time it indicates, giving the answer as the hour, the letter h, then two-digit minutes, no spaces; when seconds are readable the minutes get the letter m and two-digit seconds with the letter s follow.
17h21
